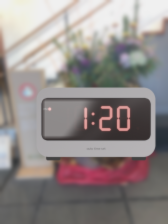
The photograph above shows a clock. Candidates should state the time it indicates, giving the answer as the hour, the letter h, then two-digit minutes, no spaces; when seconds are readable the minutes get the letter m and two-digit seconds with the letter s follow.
1h20
